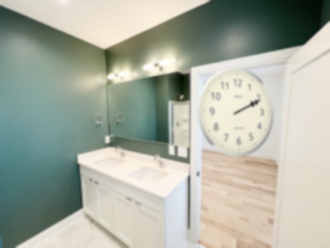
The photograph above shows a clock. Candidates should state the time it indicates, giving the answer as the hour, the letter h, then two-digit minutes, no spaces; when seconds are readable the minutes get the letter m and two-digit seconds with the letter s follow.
2h11
